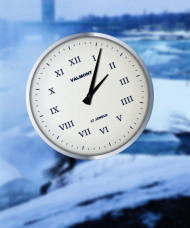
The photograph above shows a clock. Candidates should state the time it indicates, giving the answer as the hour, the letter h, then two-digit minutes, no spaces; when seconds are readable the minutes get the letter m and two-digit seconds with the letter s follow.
2h06
